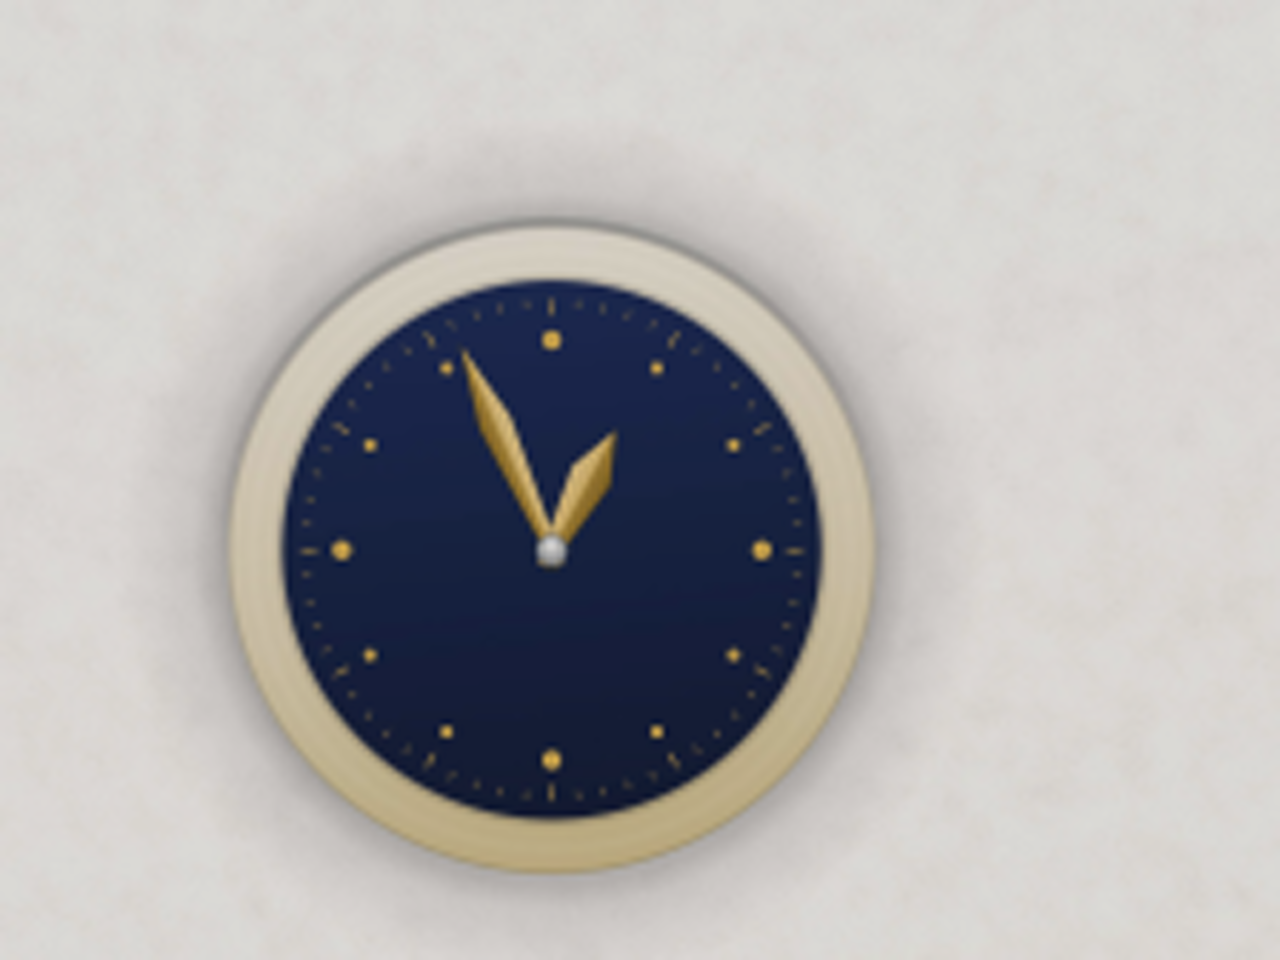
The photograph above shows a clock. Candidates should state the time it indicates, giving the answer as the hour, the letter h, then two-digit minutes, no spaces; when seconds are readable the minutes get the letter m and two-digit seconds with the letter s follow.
12h56
